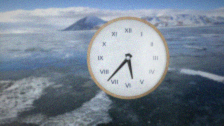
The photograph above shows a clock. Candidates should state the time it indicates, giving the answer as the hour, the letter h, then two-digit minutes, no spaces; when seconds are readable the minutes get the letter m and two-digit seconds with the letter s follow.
5h37
